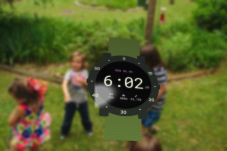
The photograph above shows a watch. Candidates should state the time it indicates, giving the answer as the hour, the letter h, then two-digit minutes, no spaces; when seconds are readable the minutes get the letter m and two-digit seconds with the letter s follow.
6h02
